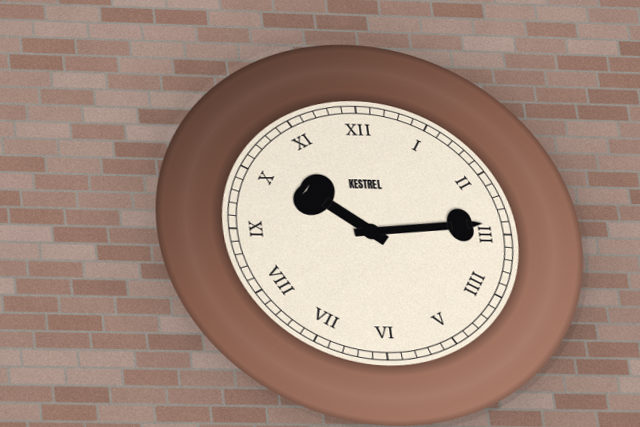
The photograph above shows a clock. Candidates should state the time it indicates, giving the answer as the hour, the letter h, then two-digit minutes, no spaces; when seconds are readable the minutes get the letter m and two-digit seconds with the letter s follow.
10h14
